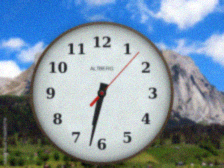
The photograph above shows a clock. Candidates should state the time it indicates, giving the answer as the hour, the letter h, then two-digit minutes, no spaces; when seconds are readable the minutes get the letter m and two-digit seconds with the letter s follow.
6h32m07s
